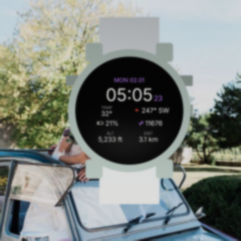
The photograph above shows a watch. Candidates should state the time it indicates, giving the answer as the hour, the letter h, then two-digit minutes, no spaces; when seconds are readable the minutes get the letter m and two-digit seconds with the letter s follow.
5h05
